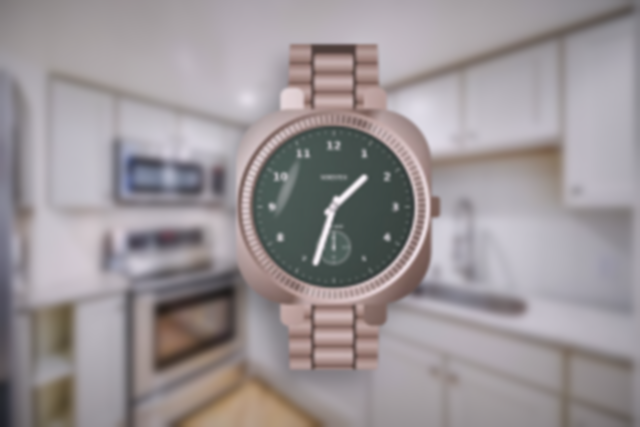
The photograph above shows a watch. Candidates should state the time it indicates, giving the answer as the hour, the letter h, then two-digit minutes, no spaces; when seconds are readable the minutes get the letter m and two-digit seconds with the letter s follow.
1h33
